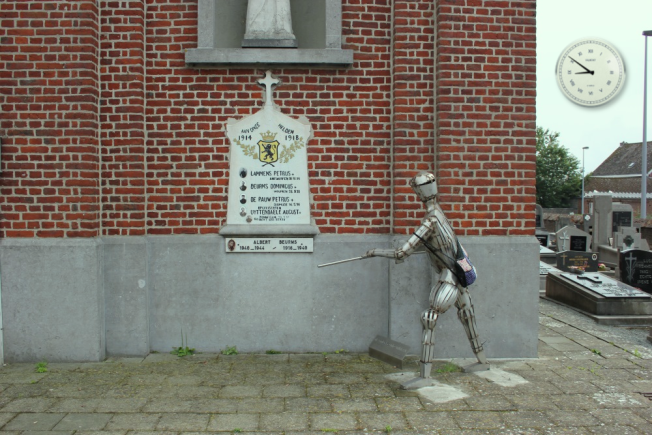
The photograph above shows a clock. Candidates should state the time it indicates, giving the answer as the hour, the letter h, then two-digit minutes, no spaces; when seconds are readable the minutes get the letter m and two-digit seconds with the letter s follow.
8h51
